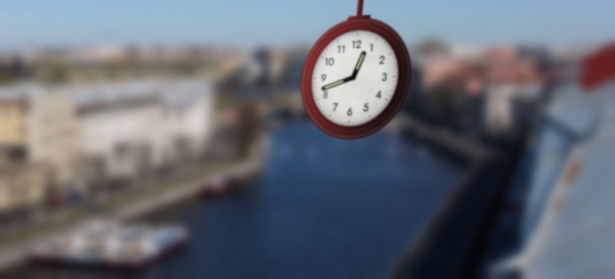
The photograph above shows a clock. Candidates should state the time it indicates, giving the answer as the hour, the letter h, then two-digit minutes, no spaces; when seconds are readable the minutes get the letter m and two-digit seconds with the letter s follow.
12h42
